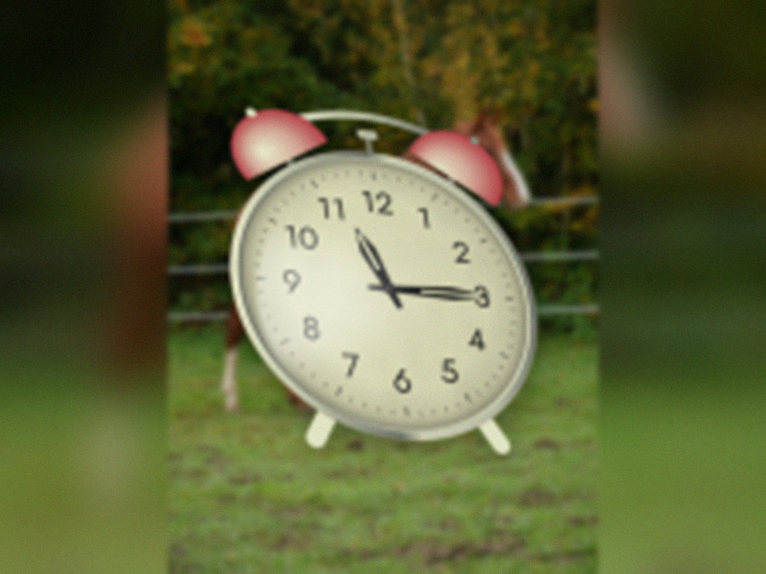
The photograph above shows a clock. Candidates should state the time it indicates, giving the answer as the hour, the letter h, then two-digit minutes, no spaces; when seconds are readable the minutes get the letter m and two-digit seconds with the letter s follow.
11h15
